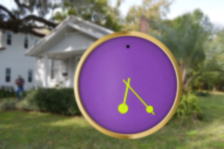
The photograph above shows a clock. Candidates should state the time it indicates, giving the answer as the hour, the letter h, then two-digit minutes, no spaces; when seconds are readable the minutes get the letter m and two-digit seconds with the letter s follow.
6h23
